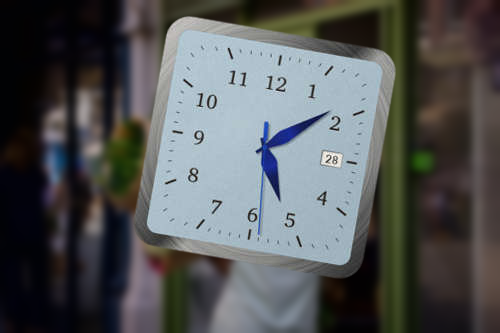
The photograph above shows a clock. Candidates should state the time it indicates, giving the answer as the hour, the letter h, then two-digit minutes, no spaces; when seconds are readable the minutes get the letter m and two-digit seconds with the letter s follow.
5h08m29s
